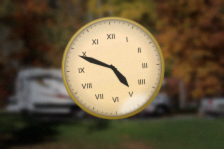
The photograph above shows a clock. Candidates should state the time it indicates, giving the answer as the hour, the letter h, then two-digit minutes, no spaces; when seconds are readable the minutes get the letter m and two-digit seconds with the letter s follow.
4h49
